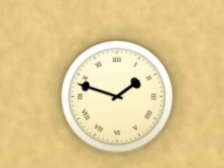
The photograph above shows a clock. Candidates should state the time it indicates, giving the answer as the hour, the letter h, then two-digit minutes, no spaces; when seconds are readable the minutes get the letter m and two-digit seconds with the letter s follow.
1h48
